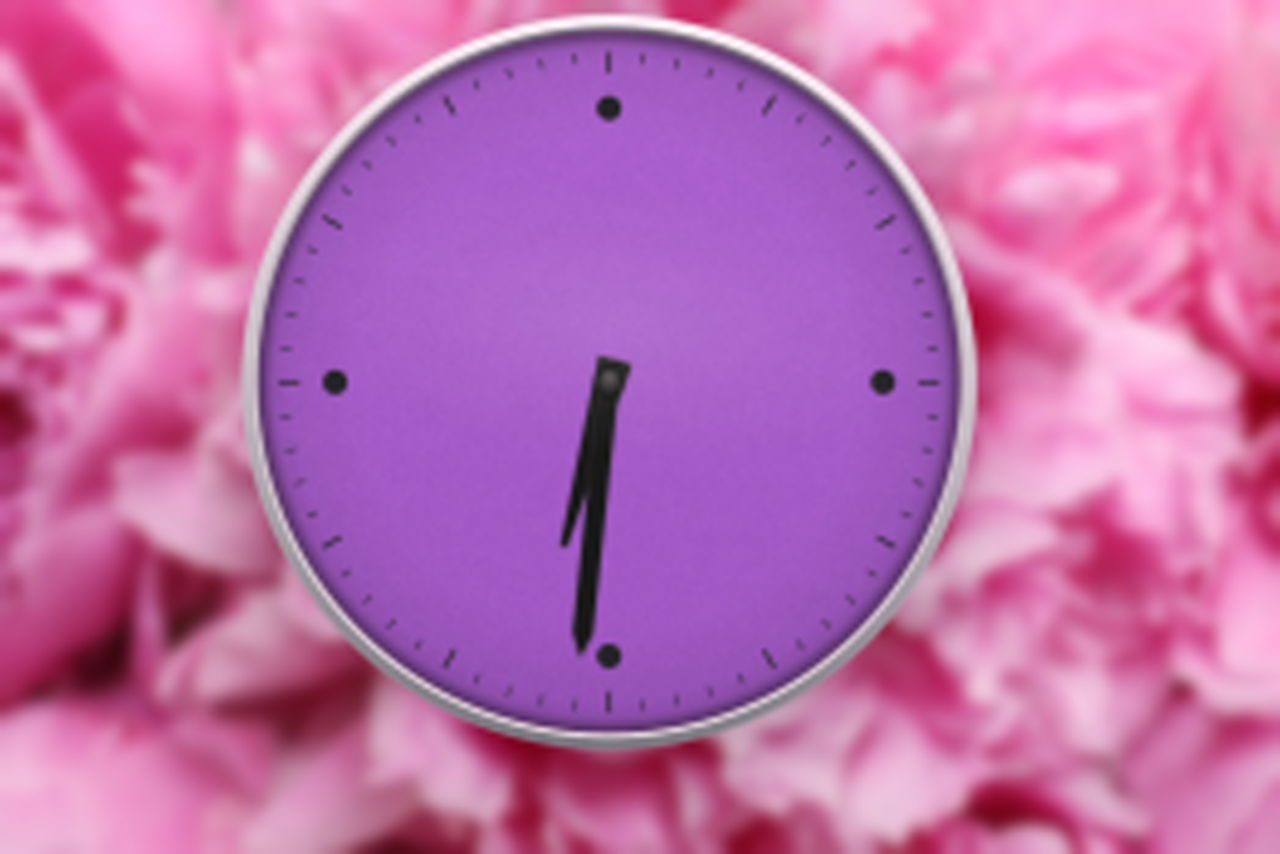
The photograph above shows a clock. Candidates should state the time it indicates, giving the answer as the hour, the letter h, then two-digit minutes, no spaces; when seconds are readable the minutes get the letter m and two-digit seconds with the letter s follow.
6h31
